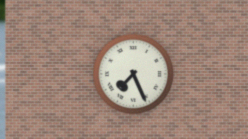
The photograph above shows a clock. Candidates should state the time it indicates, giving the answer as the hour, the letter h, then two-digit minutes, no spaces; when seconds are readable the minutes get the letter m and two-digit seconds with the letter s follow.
7h26
